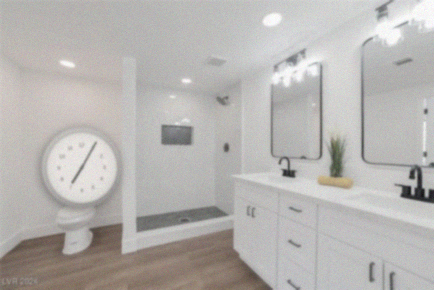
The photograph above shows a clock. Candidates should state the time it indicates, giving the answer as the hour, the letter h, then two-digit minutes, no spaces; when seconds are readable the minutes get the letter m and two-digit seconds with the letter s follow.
7h05
